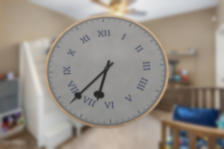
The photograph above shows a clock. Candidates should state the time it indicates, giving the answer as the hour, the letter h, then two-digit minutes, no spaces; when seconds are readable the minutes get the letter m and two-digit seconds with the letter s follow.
6h38
